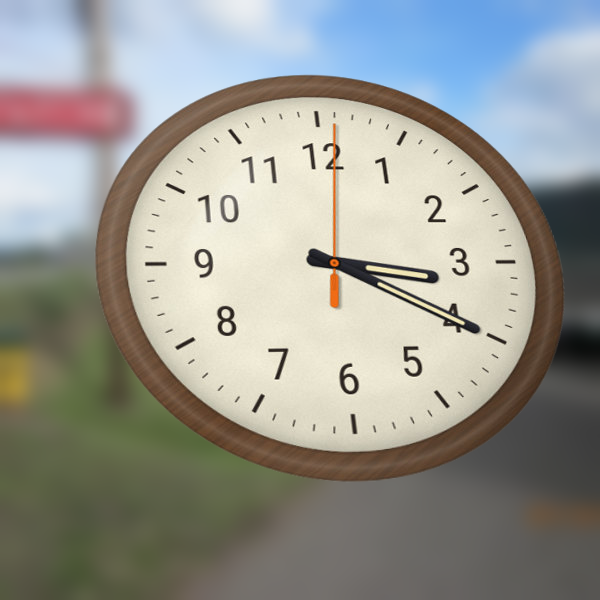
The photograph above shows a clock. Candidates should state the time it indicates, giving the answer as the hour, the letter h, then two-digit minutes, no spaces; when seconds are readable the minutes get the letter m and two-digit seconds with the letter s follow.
3h20m01s
